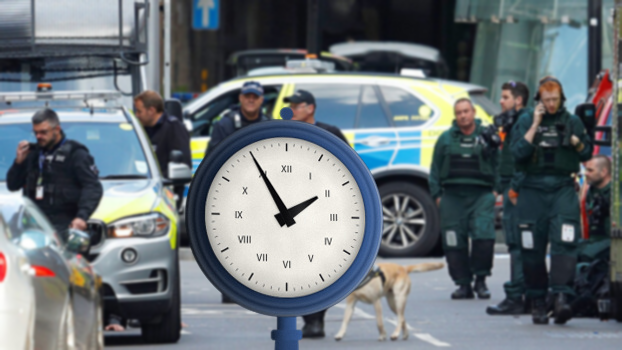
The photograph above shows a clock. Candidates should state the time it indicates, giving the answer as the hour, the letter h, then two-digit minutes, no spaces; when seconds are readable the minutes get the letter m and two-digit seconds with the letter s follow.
1h55
